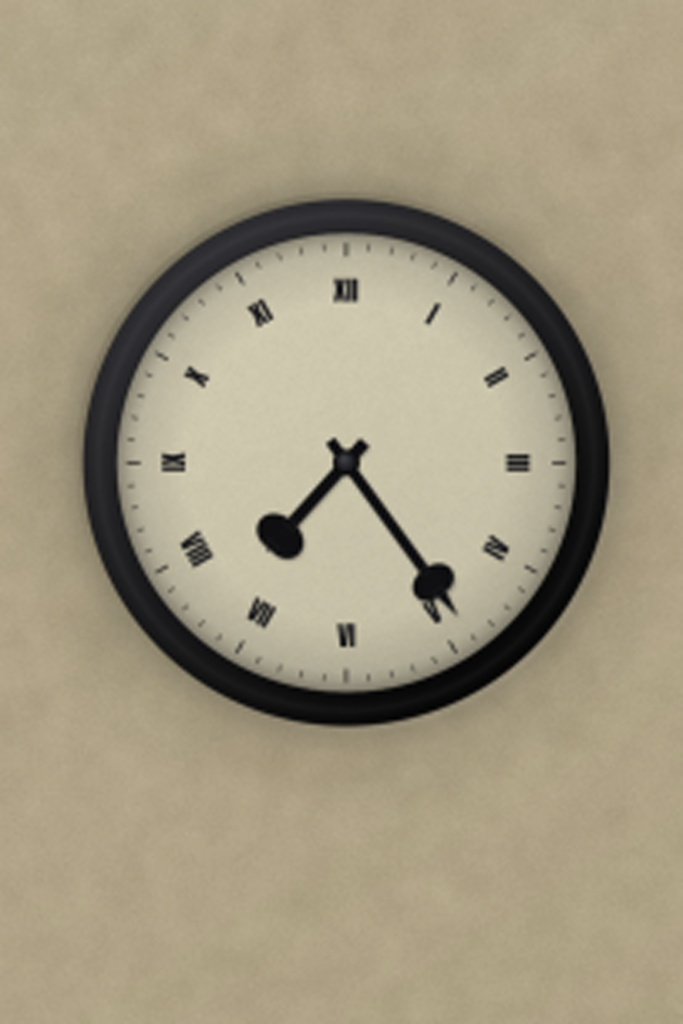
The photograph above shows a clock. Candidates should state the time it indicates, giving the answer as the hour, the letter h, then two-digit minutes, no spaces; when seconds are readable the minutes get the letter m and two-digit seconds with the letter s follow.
7h24
